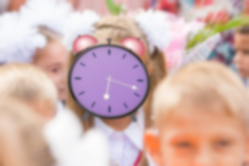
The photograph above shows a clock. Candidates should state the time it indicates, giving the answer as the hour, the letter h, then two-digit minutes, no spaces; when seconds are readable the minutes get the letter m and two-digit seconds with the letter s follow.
6h18
